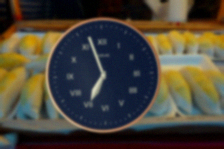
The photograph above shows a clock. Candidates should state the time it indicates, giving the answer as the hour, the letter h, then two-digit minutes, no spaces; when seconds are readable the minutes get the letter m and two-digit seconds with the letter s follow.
6h57
